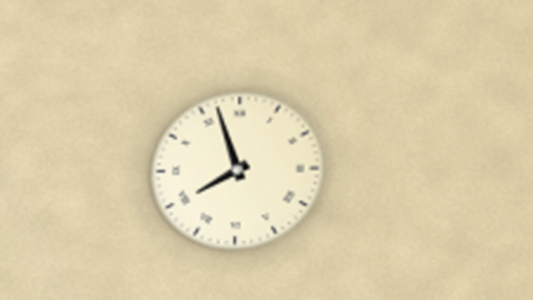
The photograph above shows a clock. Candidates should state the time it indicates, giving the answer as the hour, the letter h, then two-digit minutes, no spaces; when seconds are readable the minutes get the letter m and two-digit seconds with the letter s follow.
7h57
